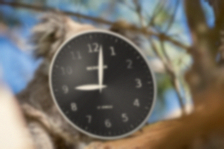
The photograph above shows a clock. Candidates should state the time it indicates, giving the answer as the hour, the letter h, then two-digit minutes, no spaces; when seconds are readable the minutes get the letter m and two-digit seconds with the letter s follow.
9h02
